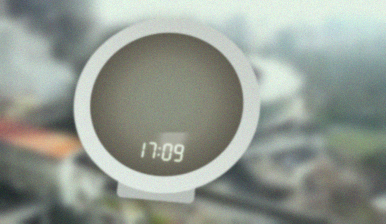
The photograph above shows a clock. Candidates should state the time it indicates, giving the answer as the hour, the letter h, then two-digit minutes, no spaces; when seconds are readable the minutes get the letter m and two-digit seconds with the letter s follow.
17h09
